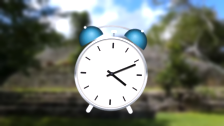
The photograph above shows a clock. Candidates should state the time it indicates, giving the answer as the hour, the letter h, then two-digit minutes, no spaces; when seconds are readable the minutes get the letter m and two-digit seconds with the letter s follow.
4h11
